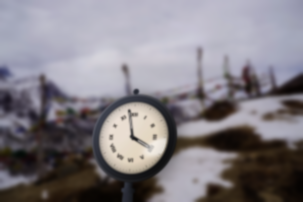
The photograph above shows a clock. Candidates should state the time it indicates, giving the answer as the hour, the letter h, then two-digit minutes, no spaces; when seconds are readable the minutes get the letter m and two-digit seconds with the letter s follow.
3h58
